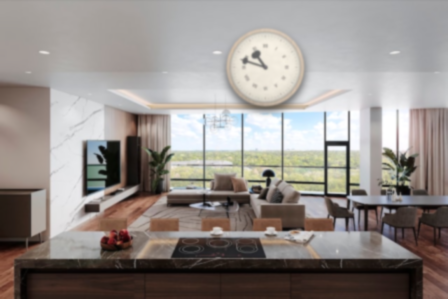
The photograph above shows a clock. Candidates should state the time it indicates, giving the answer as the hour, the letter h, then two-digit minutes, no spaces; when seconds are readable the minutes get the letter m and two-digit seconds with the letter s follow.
10h48
